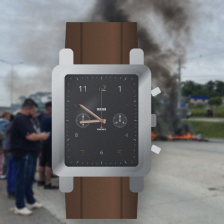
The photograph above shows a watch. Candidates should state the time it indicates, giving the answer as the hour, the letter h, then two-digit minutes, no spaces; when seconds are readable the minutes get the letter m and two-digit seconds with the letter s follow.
8h51
